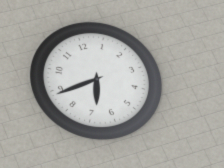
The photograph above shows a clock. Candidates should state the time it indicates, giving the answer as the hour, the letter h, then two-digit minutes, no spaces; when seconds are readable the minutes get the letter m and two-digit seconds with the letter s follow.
6h44
